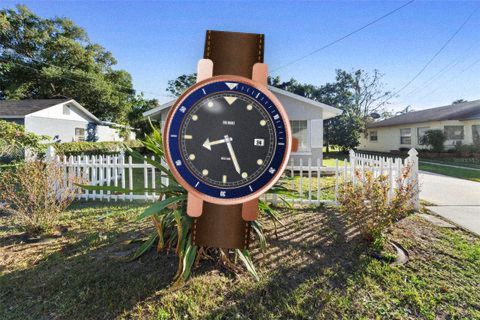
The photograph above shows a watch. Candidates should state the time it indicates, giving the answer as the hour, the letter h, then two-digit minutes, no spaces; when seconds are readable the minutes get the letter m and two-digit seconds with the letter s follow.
8h26
